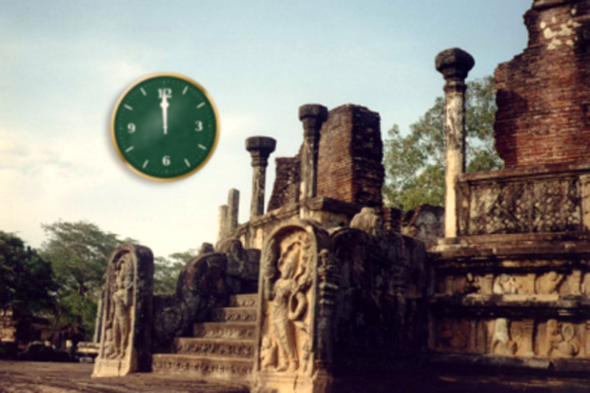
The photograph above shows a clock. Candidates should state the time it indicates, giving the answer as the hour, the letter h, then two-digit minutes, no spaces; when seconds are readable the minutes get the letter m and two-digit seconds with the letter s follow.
12h00
